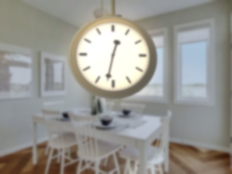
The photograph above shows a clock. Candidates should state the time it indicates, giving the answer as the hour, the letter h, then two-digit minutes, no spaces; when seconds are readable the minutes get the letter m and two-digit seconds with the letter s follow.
12h32
